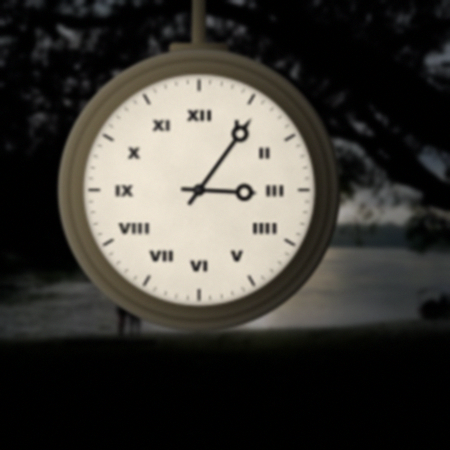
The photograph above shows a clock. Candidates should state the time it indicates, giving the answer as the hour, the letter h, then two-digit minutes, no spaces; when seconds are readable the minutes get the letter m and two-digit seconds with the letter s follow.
3h06
